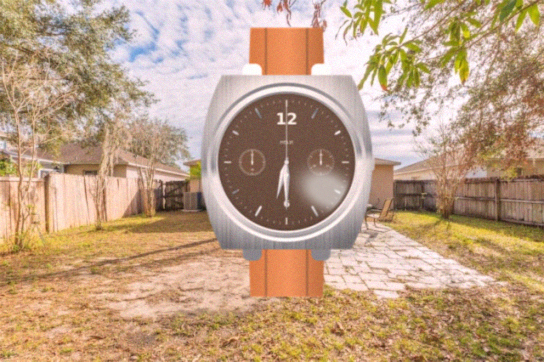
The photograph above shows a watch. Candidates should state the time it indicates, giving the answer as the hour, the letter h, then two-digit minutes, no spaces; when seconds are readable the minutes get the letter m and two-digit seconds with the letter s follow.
6h30
